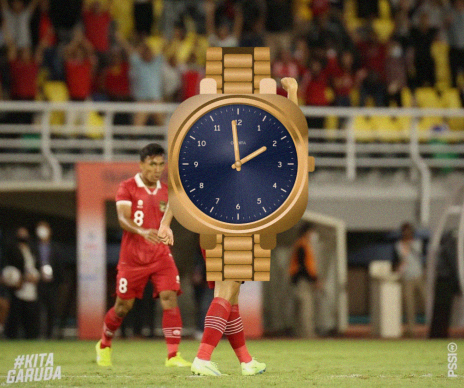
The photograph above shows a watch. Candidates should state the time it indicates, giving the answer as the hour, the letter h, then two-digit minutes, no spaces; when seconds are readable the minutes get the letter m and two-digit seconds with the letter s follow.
1h59
